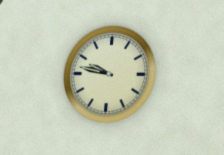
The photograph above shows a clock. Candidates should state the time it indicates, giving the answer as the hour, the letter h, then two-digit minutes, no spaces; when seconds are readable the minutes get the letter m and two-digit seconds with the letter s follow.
9h47
